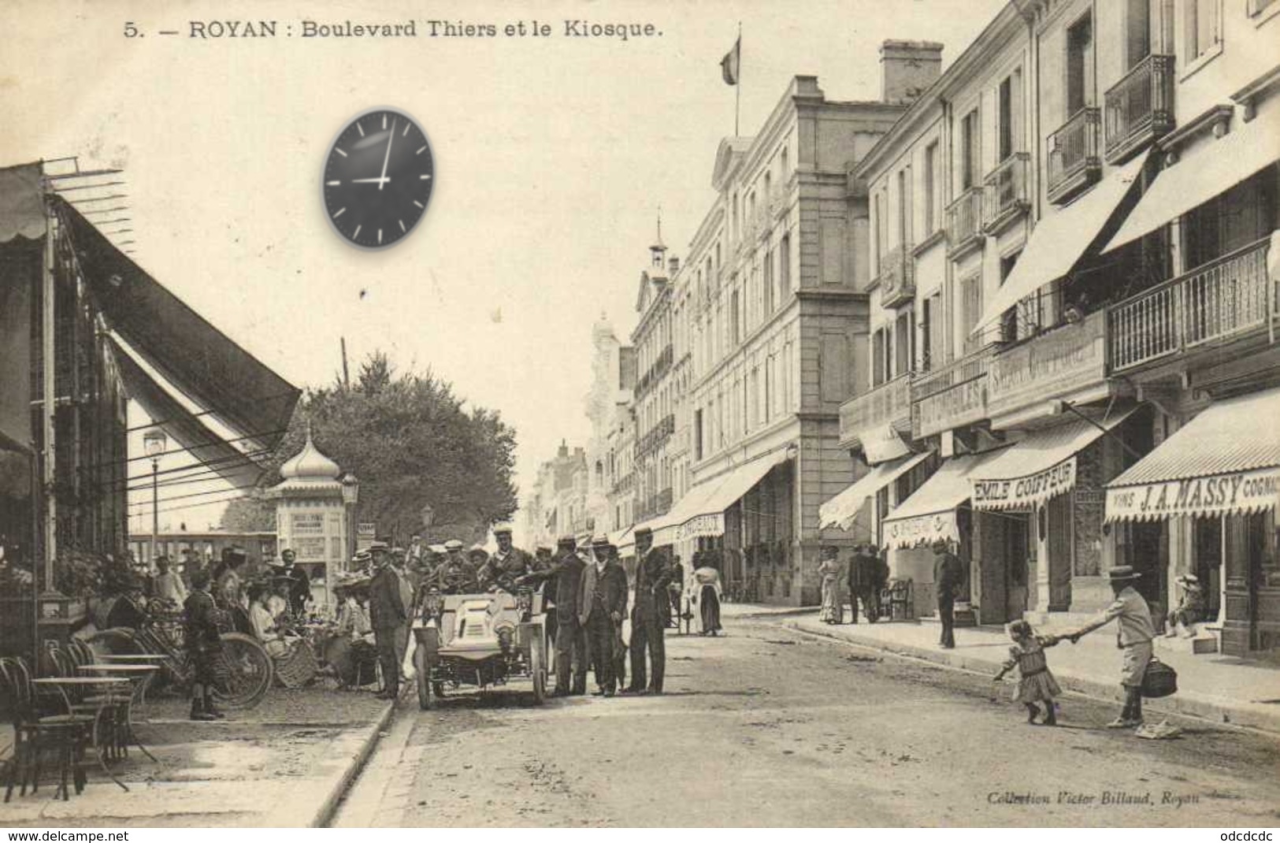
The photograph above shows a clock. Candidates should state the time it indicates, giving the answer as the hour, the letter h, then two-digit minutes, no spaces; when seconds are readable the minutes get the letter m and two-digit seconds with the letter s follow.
9h02
